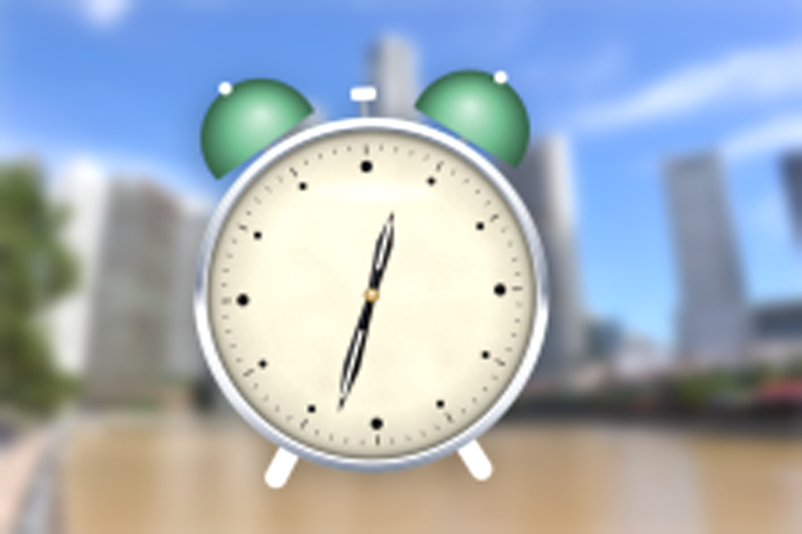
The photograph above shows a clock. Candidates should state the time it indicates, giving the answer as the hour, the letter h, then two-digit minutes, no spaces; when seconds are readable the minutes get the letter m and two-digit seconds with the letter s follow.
12h33
